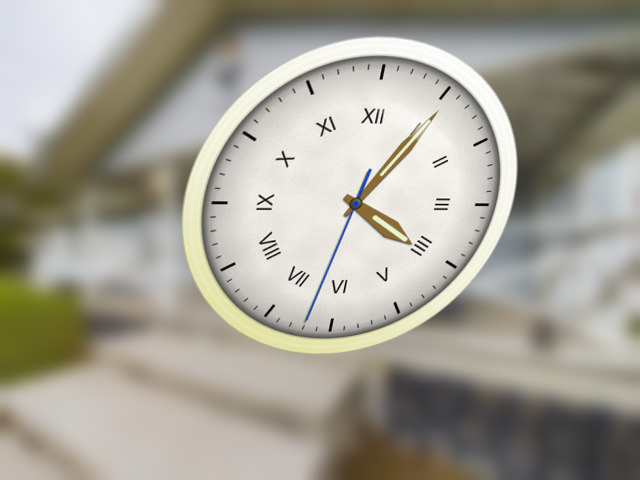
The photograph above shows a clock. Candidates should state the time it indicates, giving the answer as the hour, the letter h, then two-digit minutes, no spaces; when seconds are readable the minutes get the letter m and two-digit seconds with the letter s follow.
4h05m32s
